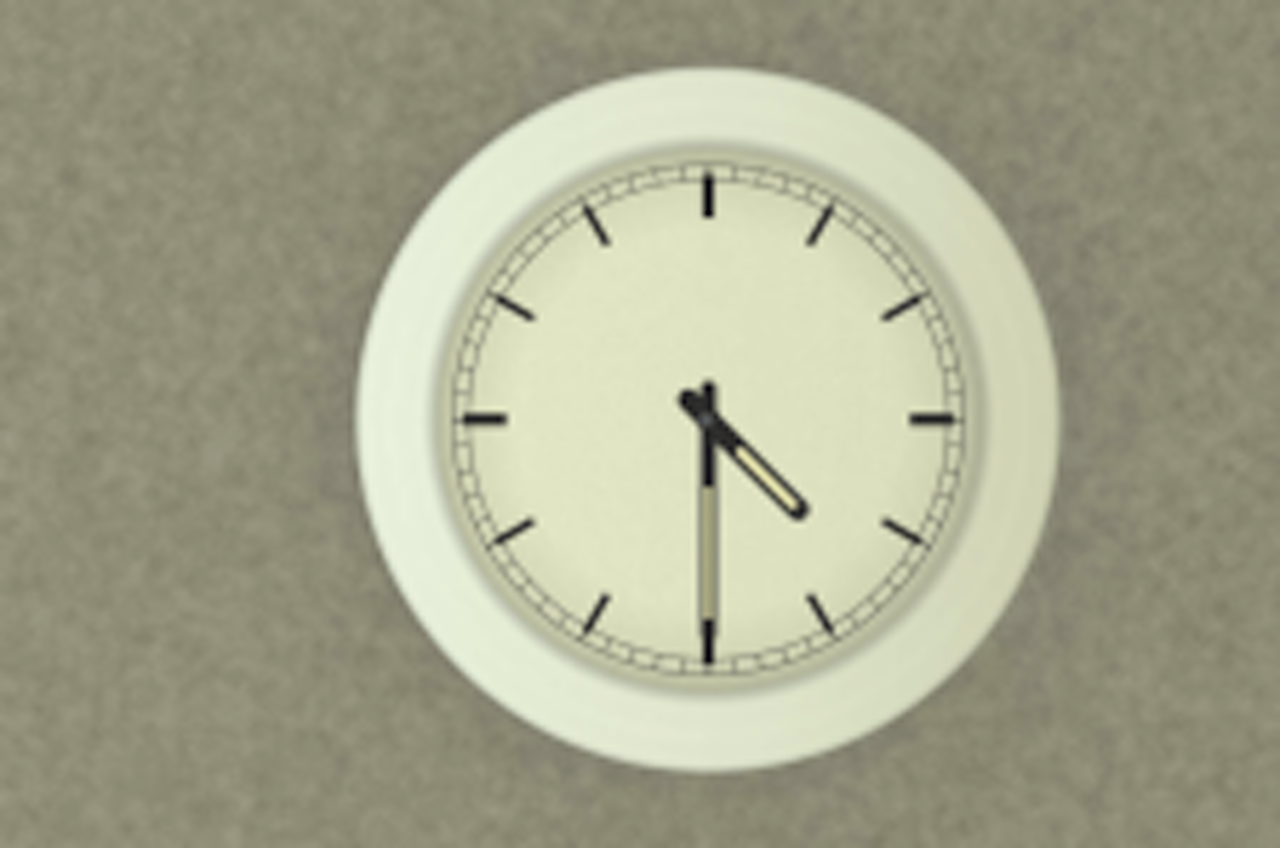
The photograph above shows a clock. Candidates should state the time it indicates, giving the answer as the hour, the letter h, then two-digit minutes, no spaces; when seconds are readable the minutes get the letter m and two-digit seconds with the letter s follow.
4h30
